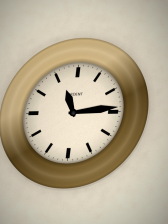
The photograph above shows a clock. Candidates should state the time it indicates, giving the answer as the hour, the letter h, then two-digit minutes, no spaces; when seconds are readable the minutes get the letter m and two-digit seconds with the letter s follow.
11h14
